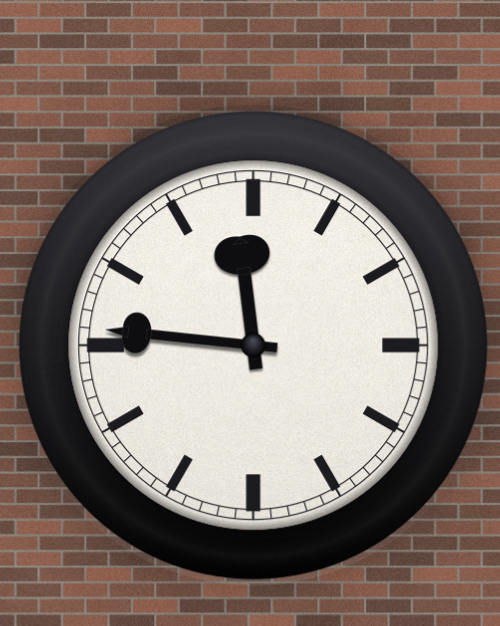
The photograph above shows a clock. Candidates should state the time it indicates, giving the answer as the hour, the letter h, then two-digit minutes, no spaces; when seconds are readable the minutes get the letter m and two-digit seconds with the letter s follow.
11h46
